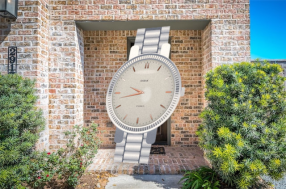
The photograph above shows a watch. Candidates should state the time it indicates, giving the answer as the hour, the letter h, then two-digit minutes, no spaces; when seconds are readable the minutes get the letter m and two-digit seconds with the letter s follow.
9h43
